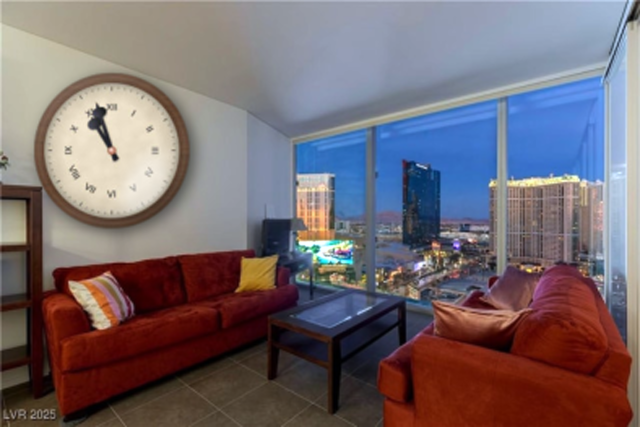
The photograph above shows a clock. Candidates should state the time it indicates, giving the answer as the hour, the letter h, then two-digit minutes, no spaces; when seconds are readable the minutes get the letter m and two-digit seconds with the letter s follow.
10h57
